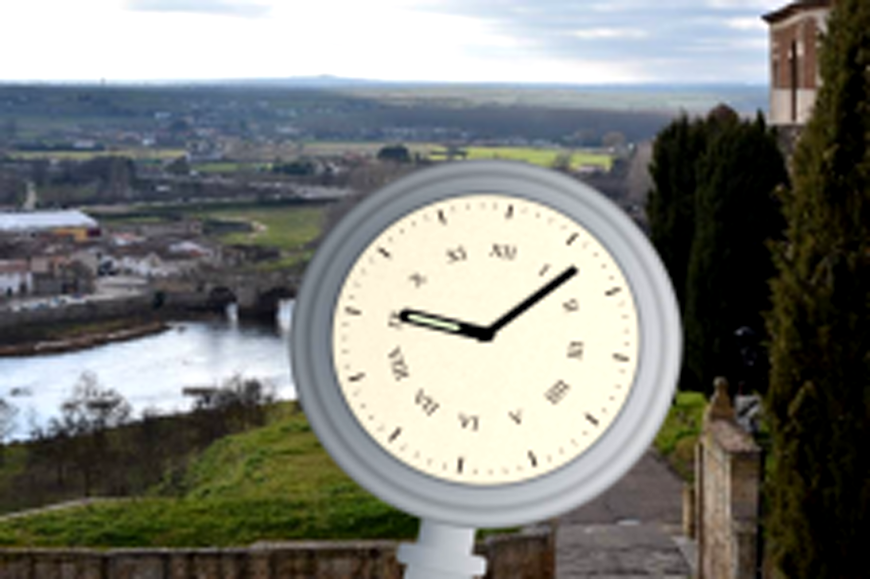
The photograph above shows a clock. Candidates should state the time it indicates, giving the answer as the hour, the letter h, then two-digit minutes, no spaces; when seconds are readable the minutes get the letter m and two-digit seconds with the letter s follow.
9h07
